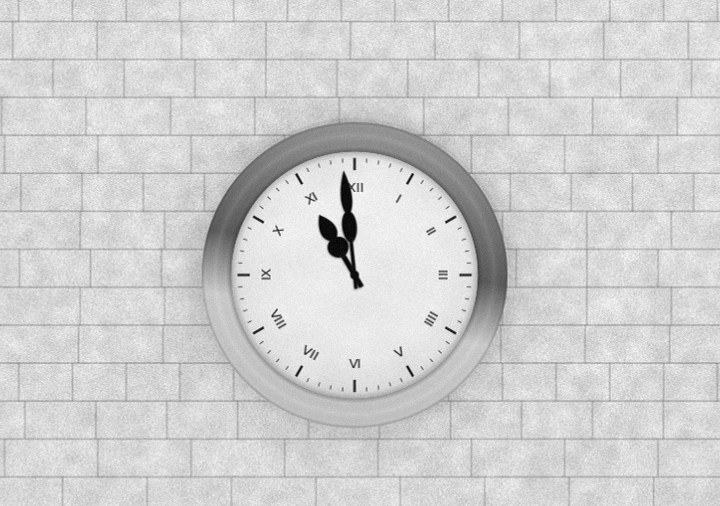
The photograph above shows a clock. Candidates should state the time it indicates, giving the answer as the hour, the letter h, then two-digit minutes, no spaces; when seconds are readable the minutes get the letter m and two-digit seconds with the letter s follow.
10h59
